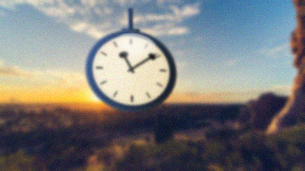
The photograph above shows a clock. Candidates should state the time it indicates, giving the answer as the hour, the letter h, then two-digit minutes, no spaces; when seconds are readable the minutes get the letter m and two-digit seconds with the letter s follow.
11h09
